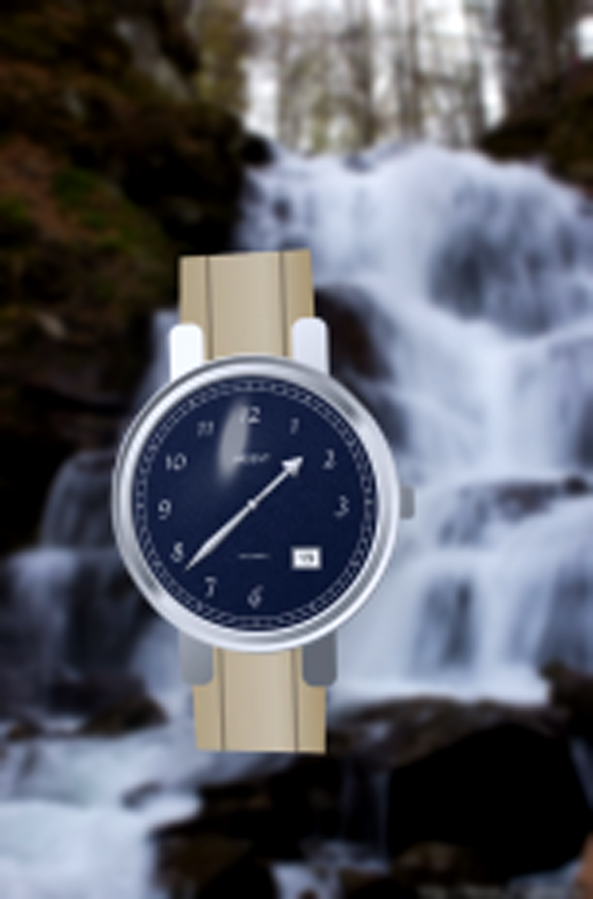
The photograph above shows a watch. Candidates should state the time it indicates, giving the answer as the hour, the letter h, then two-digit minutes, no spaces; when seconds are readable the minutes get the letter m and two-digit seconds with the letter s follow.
1h38
